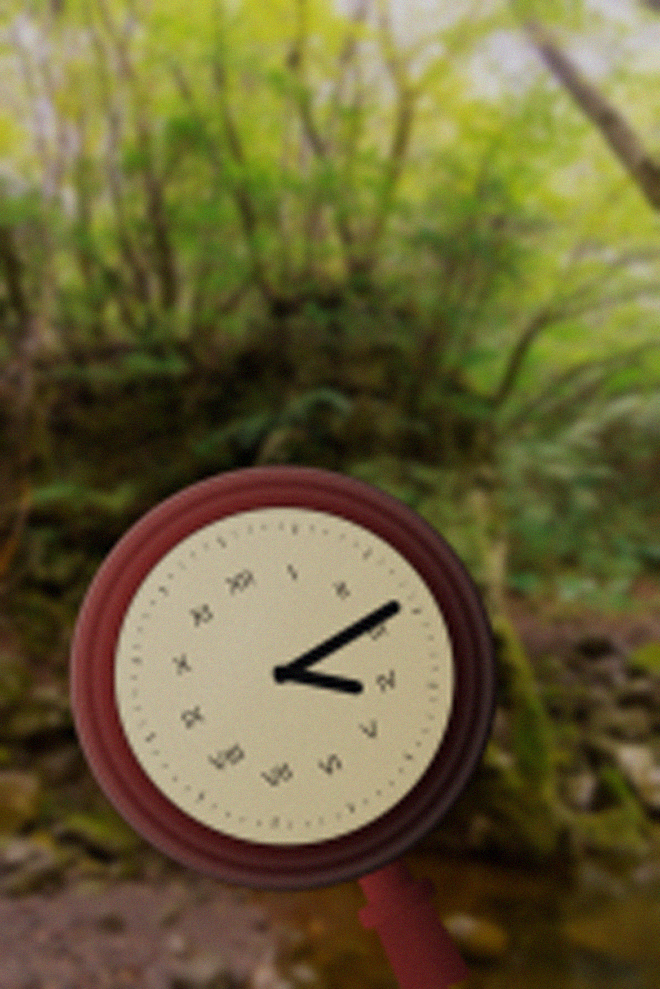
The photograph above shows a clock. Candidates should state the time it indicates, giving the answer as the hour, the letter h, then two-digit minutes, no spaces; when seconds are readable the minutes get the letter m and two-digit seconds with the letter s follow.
4h14
